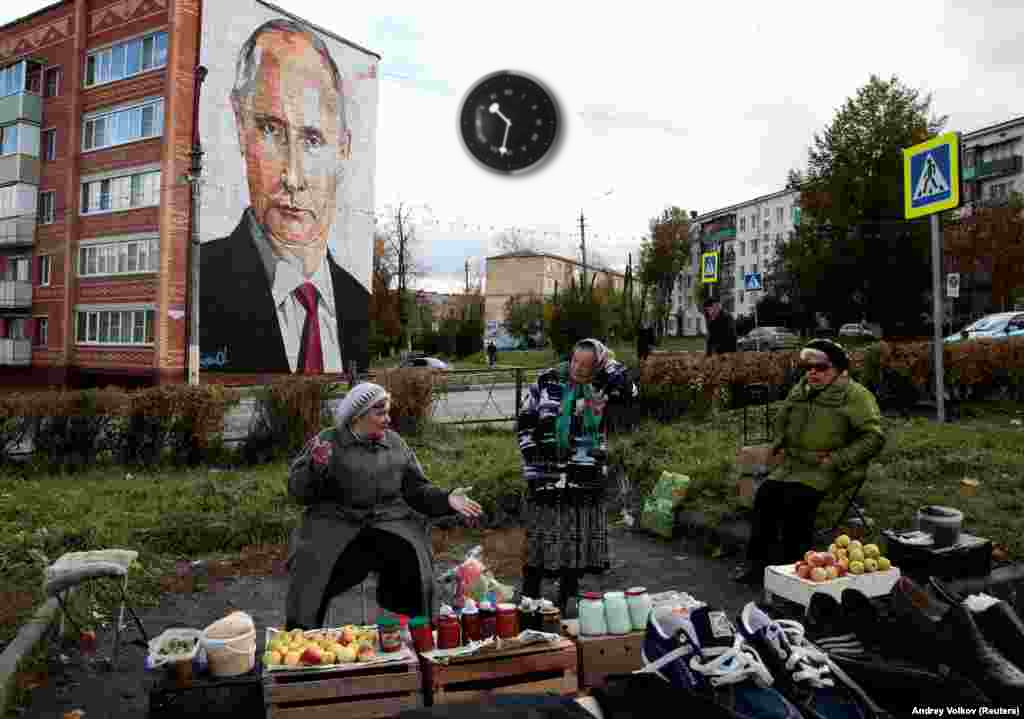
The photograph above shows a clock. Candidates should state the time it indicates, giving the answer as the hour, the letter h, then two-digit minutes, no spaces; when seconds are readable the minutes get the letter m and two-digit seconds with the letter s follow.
10h32
